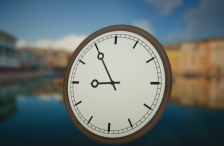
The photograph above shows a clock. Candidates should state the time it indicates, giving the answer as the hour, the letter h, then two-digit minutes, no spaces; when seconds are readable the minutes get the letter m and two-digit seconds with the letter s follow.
8h55
